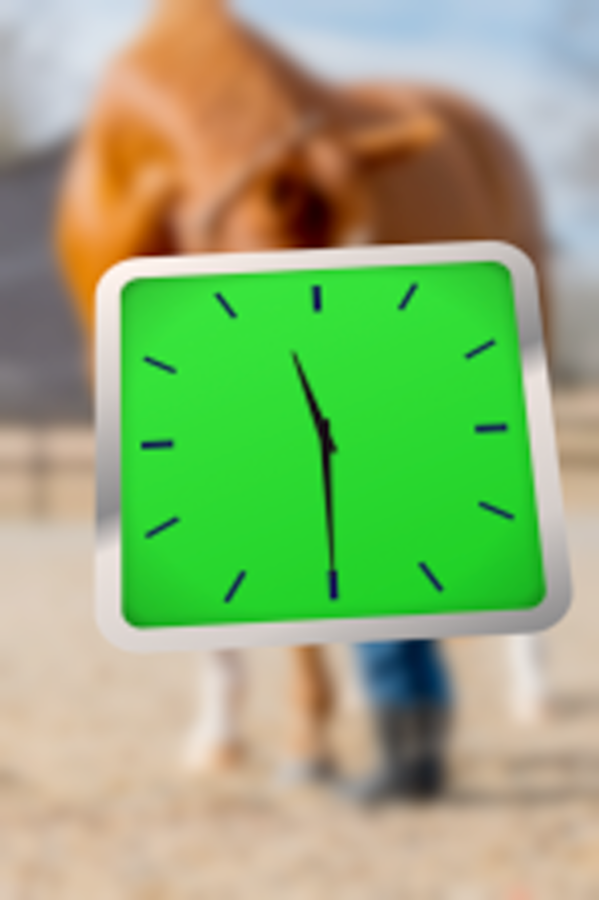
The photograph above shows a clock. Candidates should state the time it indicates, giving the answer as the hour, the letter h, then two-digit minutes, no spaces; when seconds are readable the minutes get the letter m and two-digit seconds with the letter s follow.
11h30
